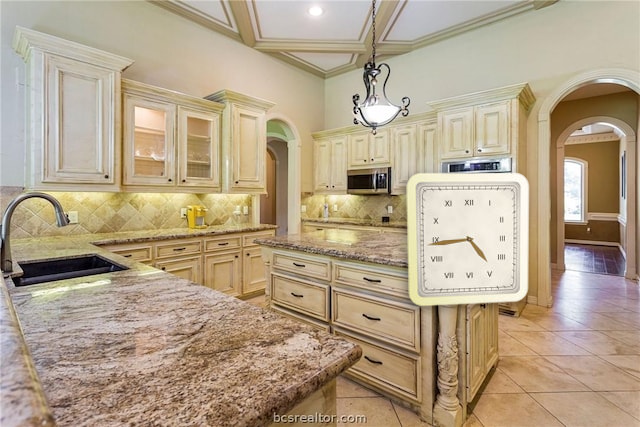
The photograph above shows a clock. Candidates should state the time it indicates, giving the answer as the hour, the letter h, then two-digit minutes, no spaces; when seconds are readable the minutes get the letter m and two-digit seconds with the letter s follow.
4h44
